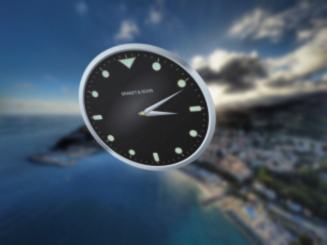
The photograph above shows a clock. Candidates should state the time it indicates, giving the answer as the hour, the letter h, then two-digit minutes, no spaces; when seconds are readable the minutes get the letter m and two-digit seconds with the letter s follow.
3h11
